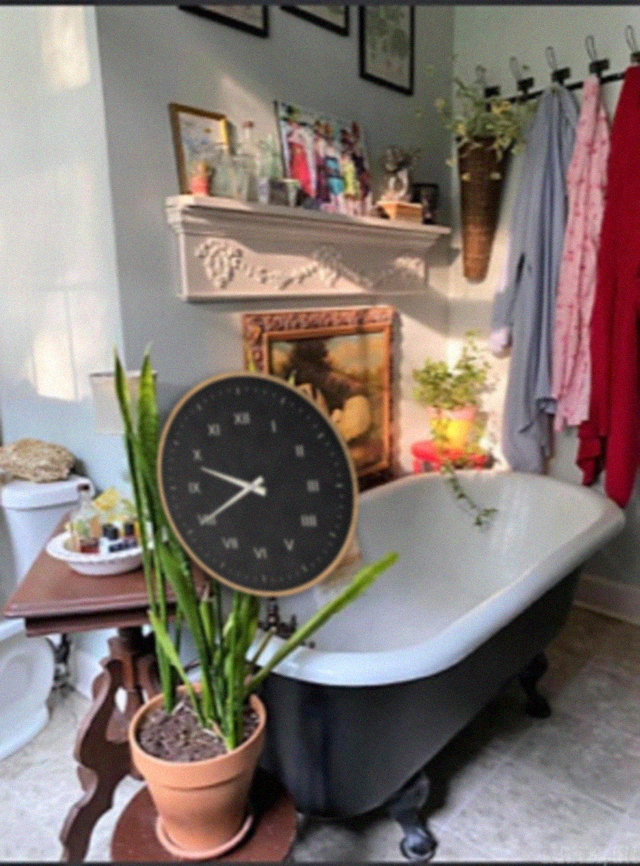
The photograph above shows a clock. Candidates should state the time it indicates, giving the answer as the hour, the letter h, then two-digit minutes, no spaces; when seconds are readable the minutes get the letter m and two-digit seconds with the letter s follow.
9h40
